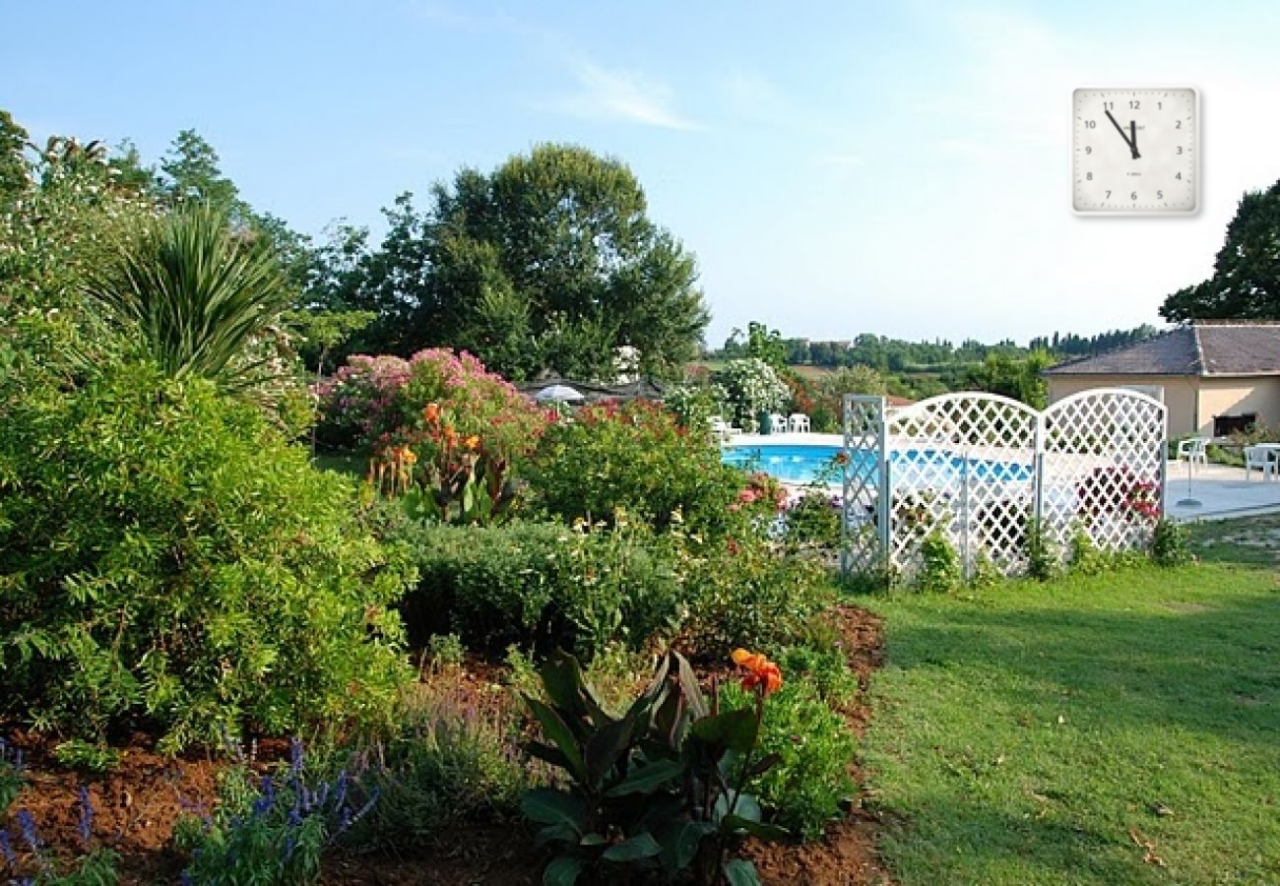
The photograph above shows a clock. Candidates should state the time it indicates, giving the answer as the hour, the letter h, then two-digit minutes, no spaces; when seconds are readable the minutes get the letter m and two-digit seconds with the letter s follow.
11h54
